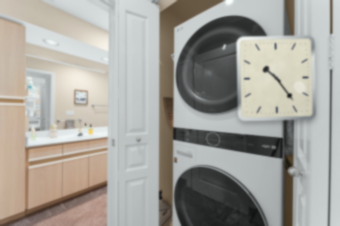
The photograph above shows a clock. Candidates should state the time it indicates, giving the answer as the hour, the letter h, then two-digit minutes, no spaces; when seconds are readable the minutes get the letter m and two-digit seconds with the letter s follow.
10h24
